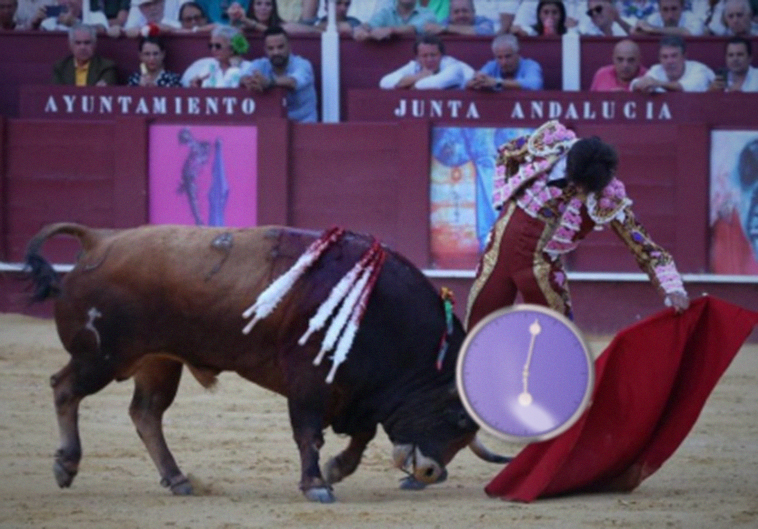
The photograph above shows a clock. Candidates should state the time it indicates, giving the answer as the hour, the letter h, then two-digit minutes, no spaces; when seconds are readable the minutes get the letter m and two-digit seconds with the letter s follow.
6h02
